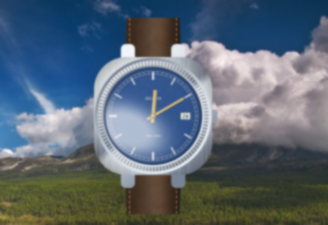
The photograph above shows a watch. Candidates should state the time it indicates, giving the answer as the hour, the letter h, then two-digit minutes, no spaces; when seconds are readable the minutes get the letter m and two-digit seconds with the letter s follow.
12h10
